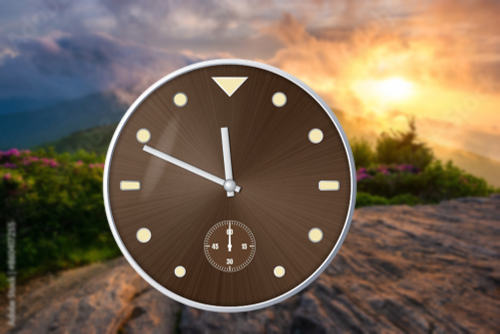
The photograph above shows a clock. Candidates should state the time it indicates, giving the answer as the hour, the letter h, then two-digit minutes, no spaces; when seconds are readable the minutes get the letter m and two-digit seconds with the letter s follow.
11h49
